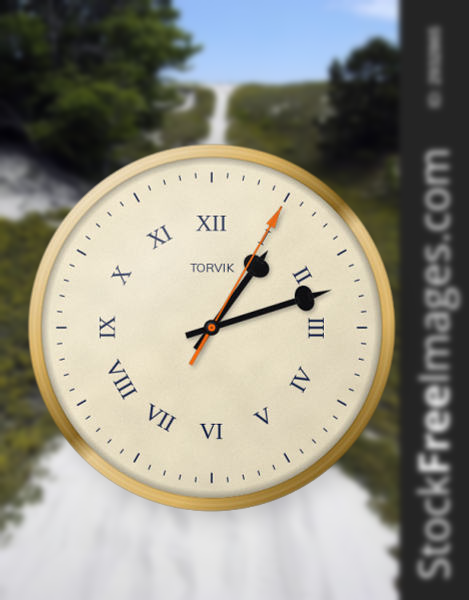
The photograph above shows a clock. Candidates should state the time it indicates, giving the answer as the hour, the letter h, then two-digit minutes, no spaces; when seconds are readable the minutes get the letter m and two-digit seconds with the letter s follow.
1h12m05s
